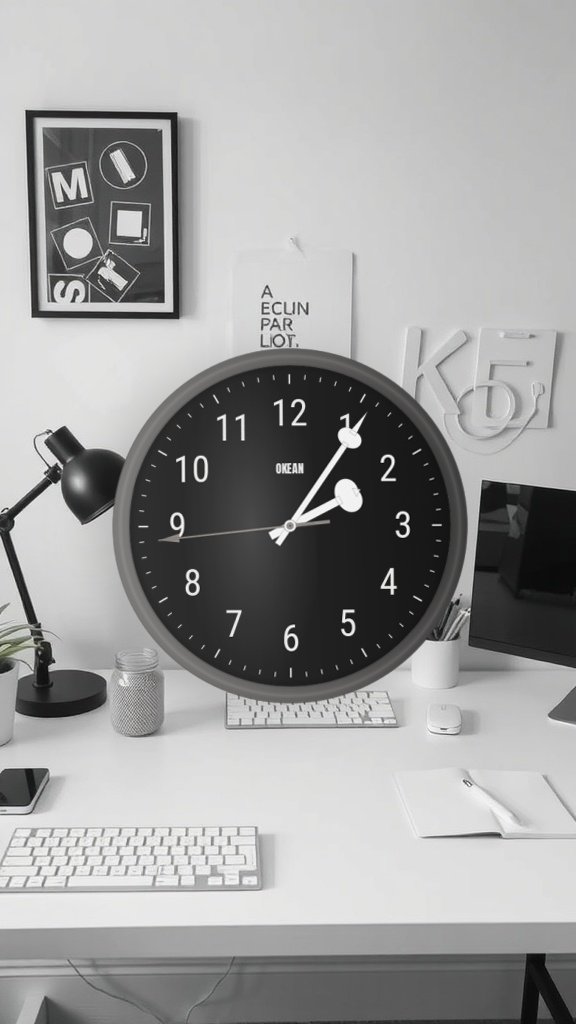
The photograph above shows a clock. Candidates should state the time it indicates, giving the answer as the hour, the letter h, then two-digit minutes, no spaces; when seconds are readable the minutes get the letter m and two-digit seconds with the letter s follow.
2h05m44s
